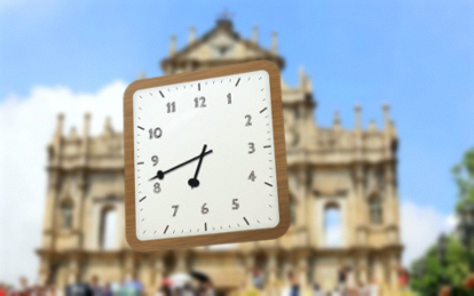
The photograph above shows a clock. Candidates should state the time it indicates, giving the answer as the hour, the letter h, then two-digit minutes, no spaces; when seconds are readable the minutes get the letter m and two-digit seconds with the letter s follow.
6h42
